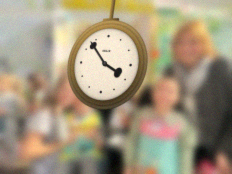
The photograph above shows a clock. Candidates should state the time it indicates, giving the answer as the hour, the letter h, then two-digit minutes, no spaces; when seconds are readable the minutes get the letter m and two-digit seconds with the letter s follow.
3h53
